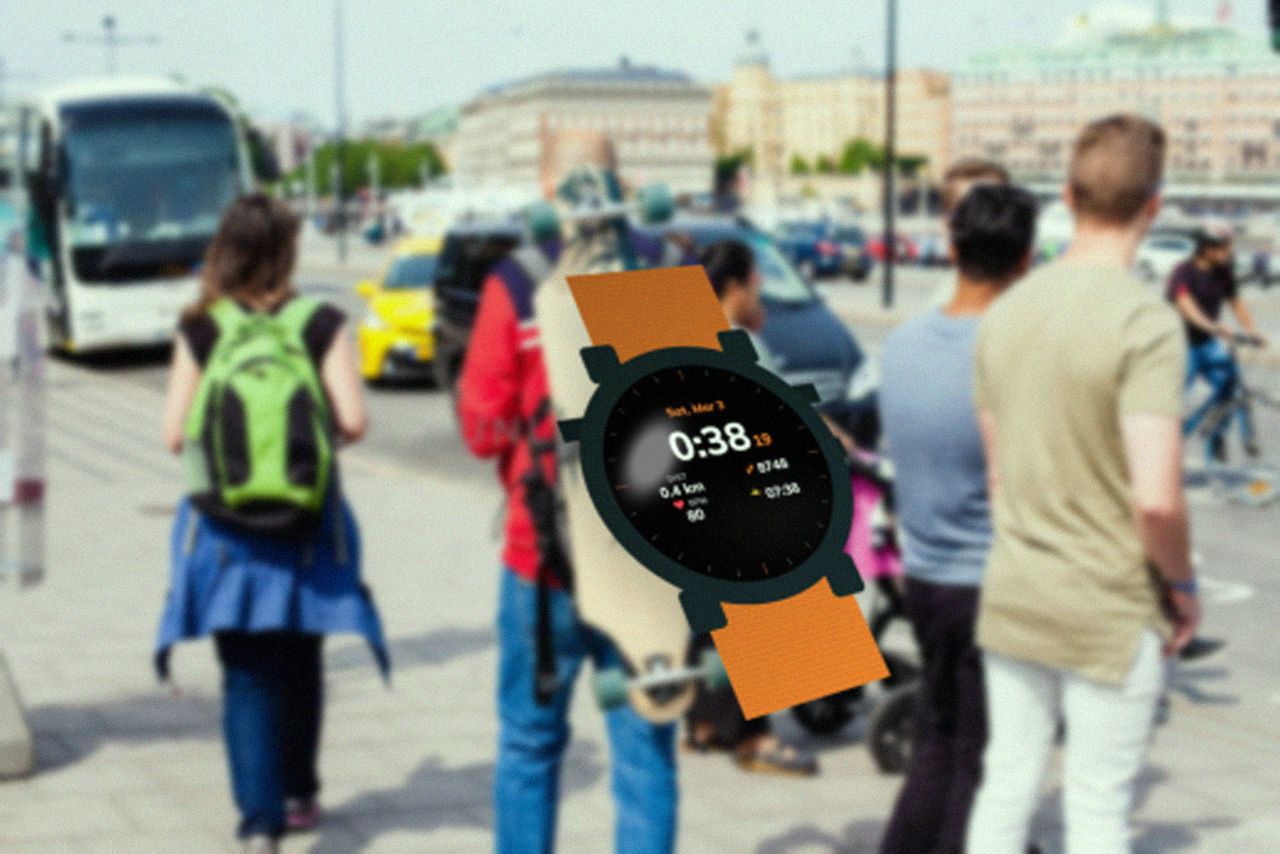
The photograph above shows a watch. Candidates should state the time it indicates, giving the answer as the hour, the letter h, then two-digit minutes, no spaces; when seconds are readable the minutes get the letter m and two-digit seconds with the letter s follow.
0h38
